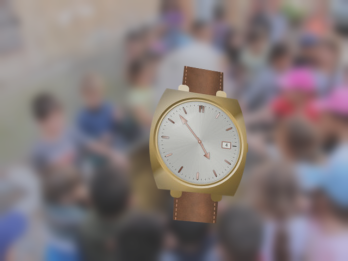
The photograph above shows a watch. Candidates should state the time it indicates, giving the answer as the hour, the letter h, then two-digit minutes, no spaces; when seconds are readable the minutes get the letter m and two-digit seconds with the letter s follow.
4h53
